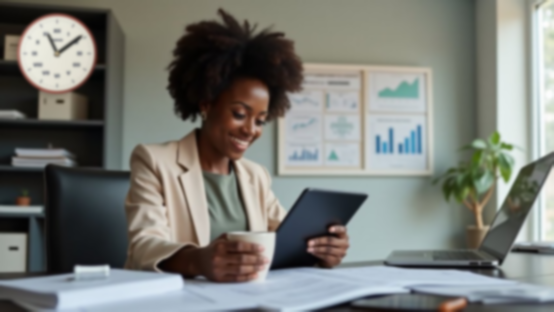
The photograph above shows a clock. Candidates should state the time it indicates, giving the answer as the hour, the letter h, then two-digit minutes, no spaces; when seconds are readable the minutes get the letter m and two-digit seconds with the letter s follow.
11h09
